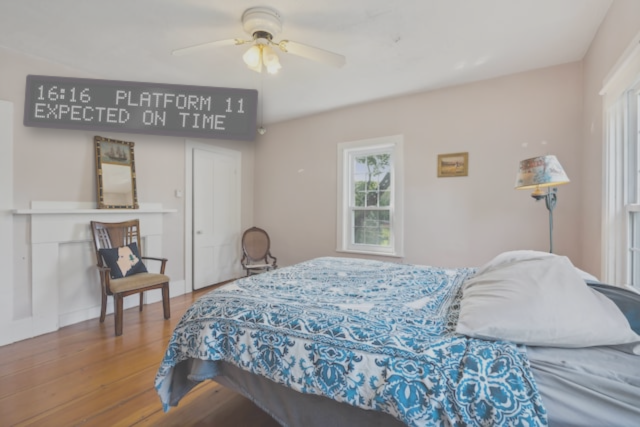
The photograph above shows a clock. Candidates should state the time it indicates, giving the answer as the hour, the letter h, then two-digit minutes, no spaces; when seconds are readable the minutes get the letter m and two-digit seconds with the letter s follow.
16h16
